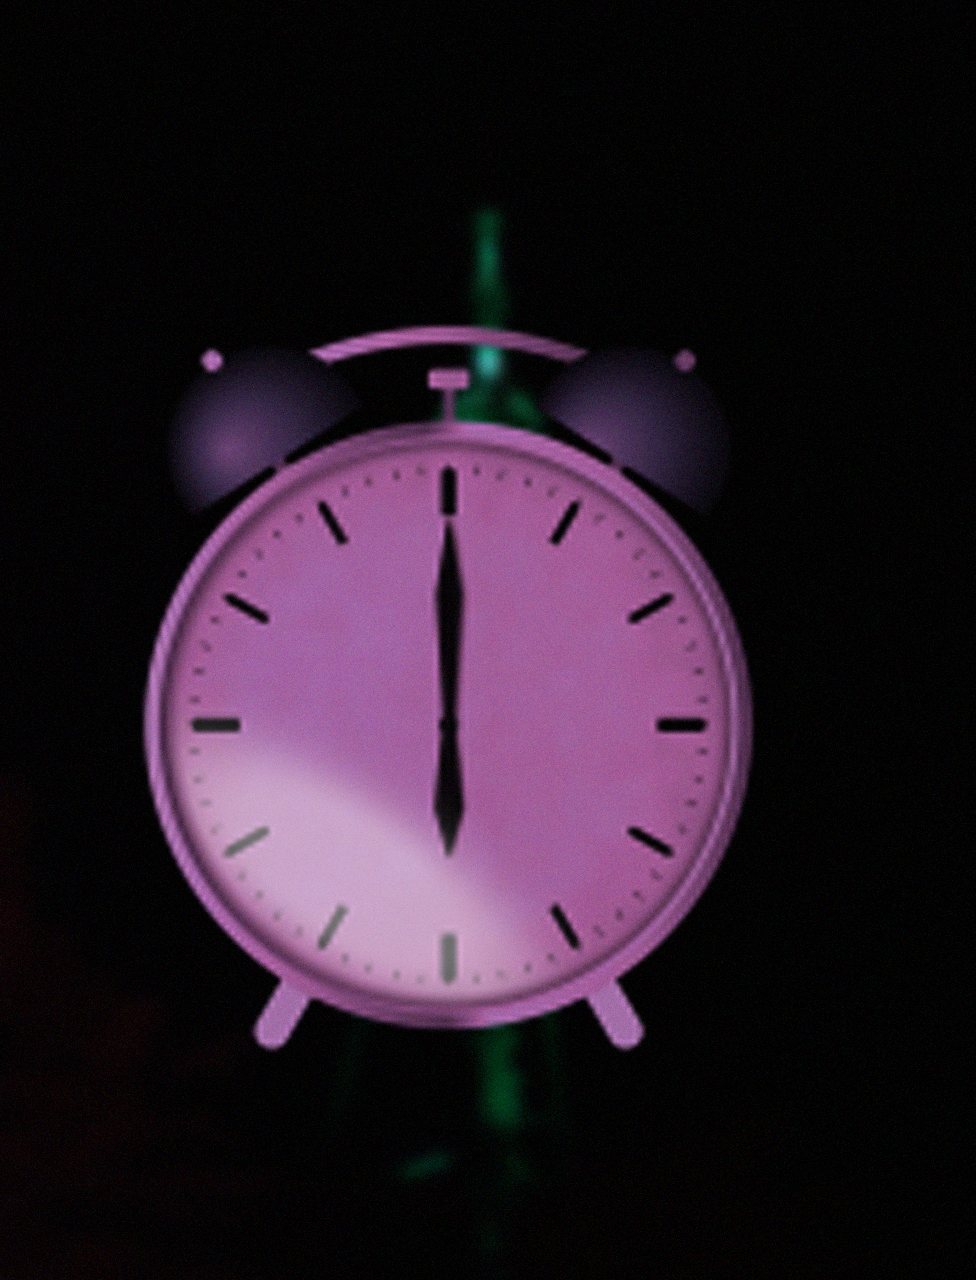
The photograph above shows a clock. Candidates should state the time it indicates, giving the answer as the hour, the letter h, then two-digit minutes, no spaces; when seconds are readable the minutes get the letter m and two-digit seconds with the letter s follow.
6h00
